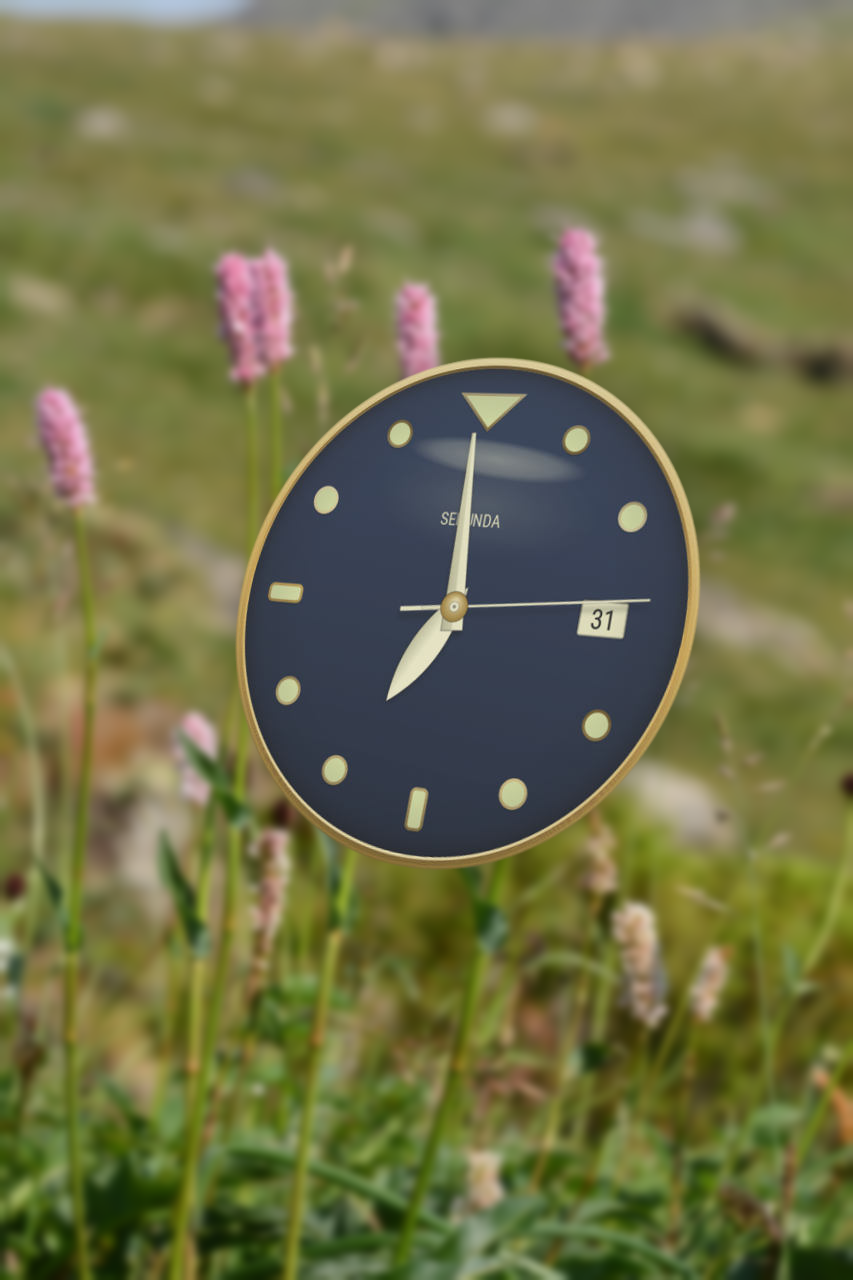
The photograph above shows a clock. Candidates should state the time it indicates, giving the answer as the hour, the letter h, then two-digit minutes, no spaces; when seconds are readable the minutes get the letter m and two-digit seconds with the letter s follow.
6h59m14s
